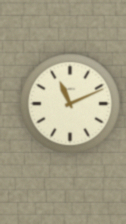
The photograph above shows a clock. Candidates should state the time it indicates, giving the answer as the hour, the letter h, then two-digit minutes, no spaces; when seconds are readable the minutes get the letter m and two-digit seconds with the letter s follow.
11h11
